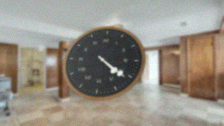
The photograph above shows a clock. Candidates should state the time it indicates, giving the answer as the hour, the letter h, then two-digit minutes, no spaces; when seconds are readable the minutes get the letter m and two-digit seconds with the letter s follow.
4h21
